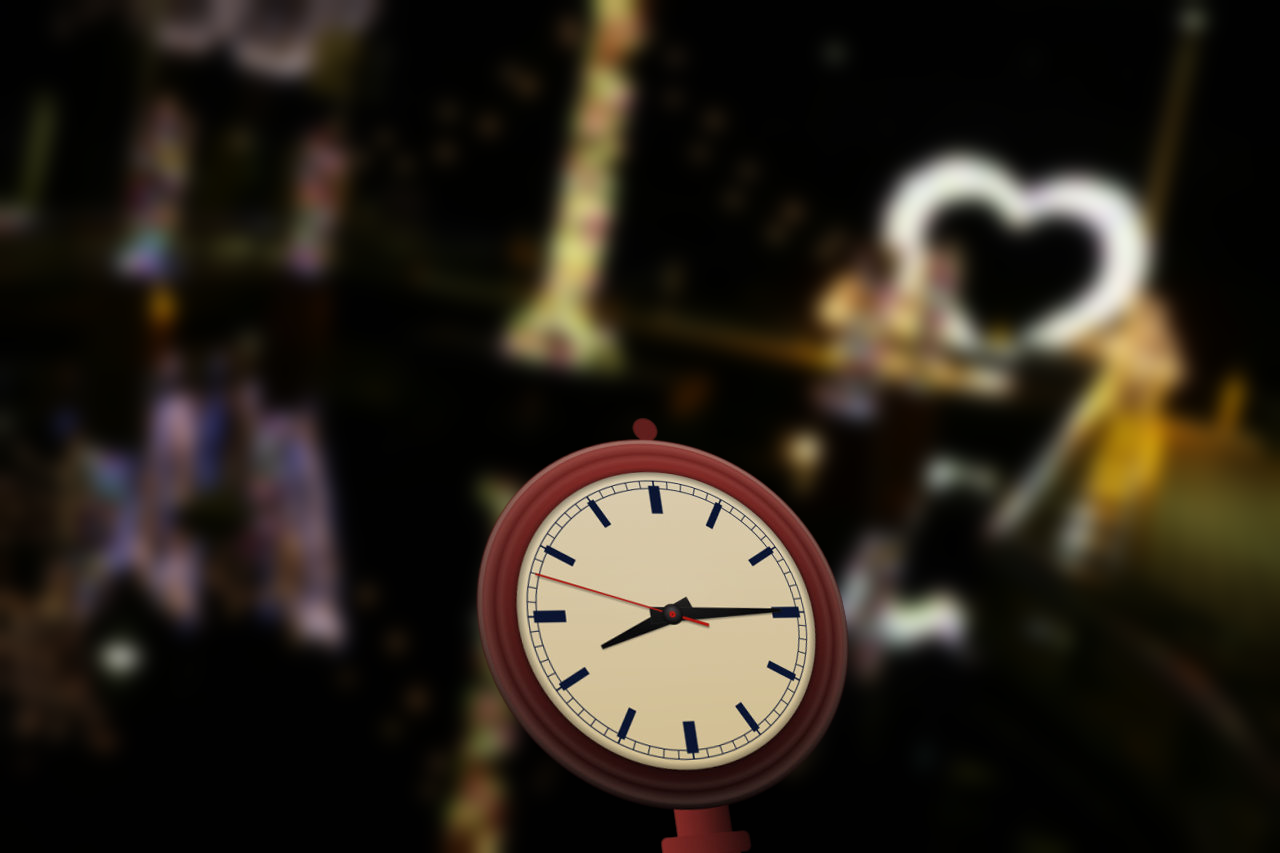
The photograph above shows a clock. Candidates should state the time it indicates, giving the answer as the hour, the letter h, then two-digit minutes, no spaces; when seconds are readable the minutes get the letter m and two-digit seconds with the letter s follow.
8h14m48s
